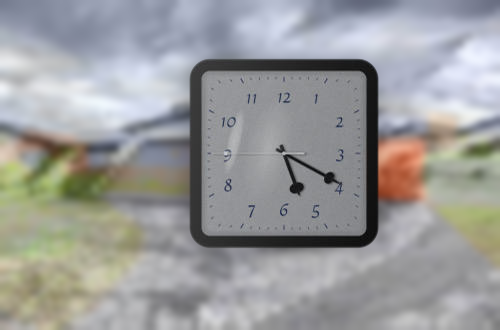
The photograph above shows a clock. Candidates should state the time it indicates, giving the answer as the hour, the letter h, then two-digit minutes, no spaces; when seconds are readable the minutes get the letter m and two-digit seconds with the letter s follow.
5h19m45s
